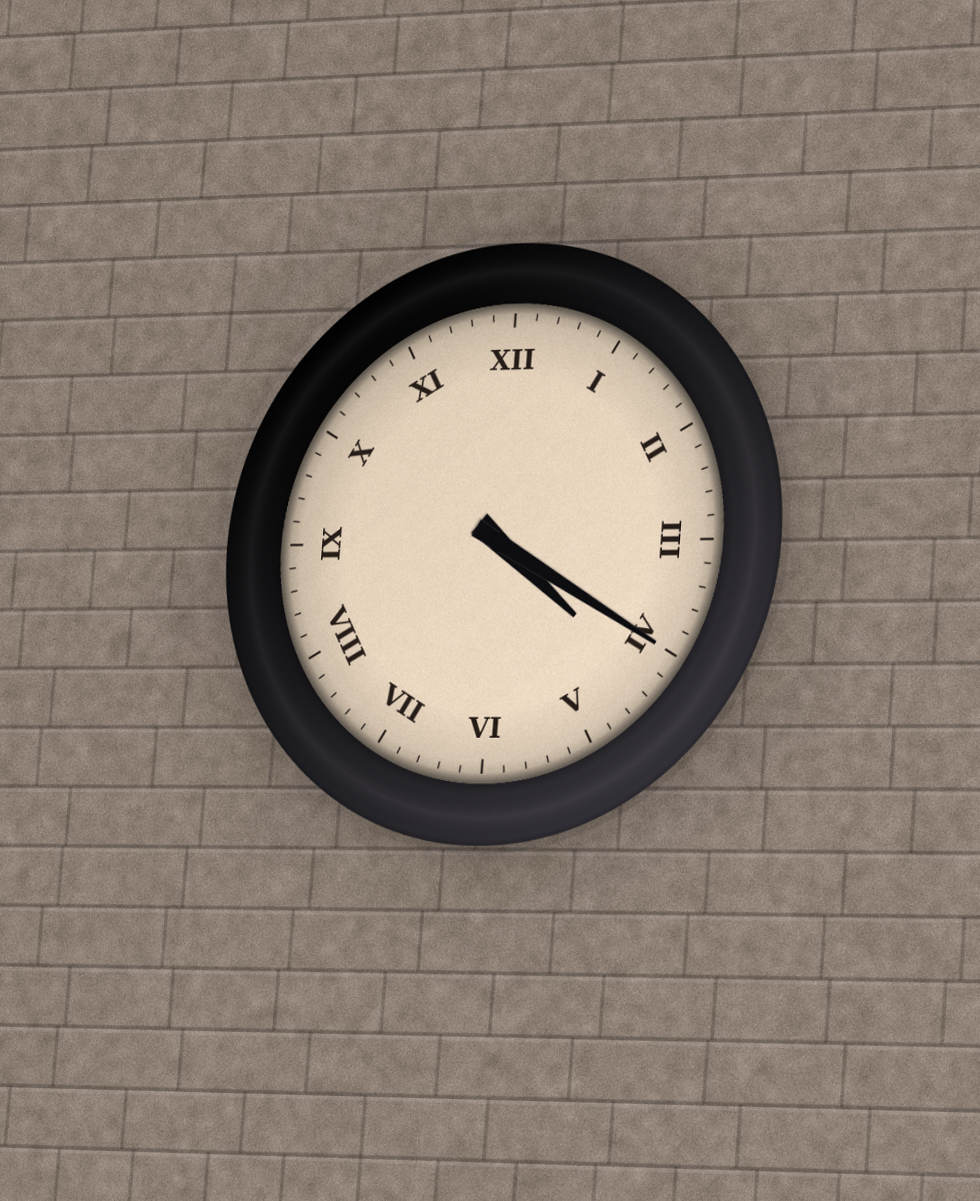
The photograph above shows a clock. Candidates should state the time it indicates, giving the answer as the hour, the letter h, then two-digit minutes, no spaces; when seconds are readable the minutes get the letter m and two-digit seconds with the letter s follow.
4h20
